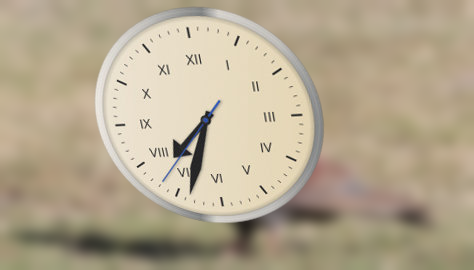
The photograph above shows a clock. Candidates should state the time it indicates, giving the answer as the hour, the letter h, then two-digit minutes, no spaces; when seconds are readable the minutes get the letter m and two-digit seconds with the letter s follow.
7h33m37s
